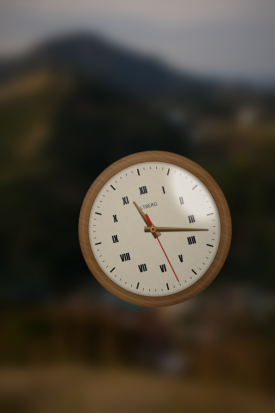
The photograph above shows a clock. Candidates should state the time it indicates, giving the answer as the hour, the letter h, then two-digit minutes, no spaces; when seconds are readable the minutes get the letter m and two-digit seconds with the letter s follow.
11h17m28s
